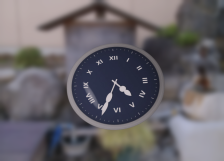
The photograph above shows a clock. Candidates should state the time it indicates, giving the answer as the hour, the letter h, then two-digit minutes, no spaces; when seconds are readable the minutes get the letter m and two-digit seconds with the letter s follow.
4h34
